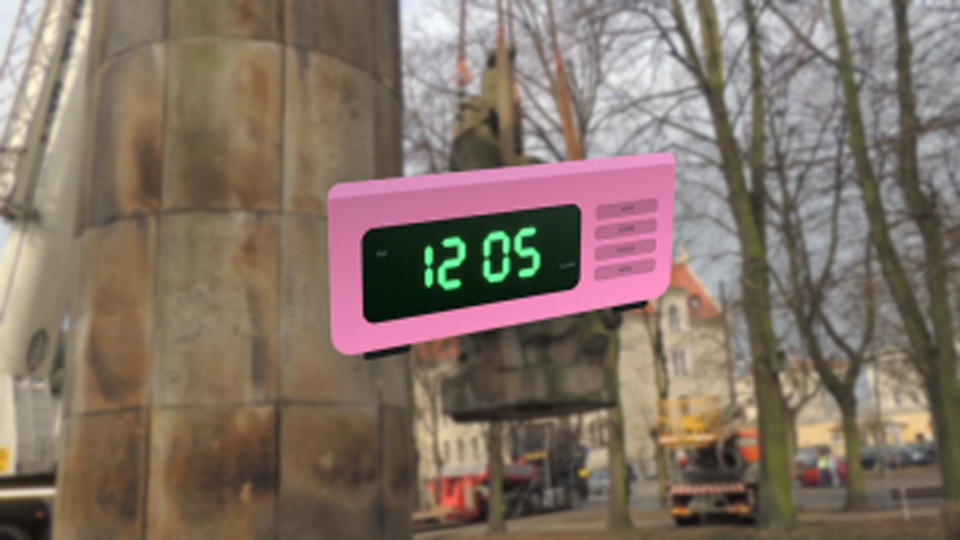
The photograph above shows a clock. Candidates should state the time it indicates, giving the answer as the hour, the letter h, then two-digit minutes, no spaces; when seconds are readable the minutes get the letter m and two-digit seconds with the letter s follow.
12h05
